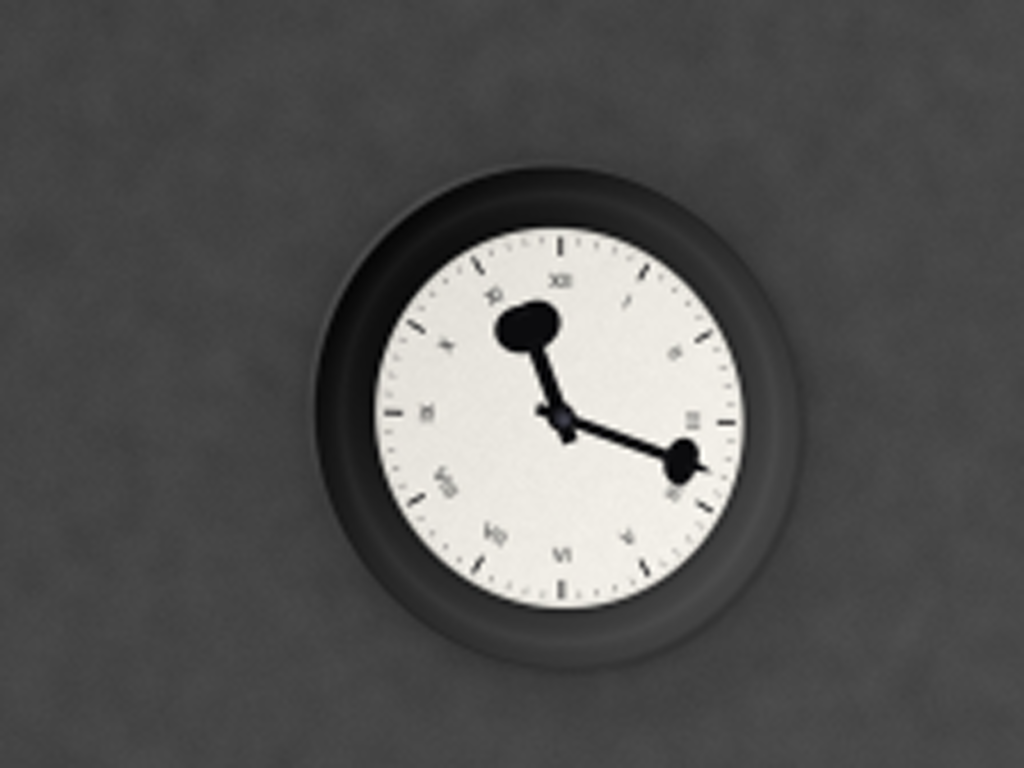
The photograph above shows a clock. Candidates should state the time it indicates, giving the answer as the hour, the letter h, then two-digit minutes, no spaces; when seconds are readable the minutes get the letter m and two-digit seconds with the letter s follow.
11h18
